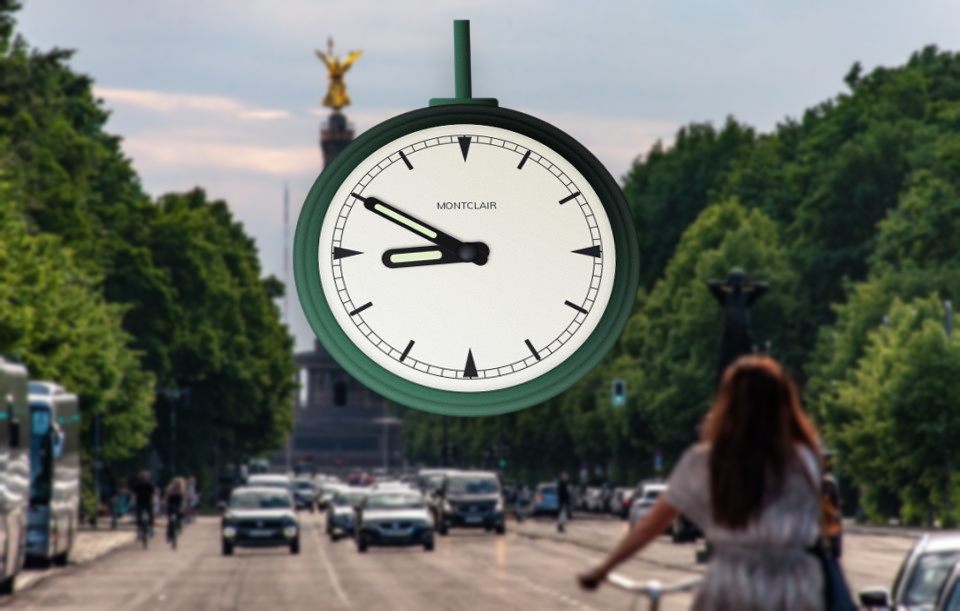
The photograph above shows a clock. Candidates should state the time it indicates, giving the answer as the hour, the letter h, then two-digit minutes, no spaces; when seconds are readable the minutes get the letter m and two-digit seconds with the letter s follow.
8h50
